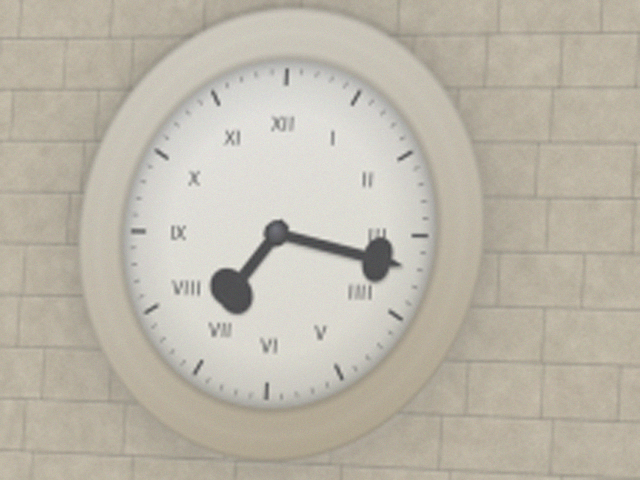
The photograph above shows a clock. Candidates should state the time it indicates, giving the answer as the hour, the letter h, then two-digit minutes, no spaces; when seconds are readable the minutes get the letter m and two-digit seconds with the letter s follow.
7h17
